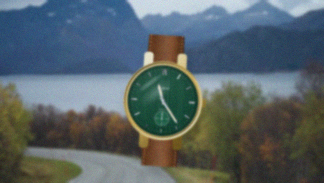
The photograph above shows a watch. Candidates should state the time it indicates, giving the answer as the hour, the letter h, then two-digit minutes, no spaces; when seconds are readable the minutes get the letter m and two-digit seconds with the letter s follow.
11h24
